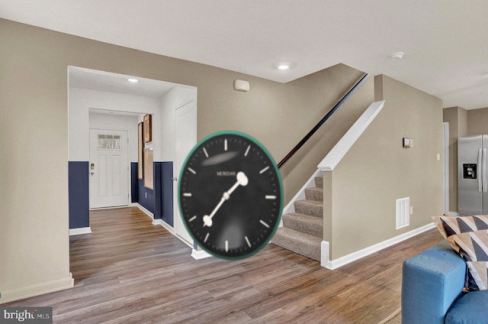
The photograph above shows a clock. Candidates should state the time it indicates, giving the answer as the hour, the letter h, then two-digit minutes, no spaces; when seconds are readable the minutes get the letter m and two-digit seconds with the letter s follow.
1h37
